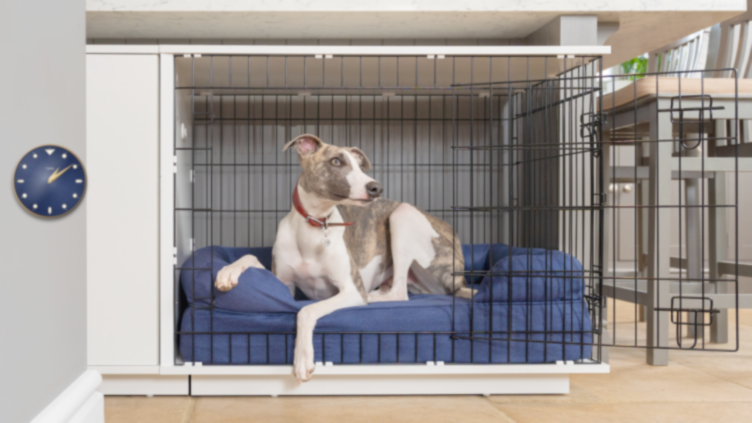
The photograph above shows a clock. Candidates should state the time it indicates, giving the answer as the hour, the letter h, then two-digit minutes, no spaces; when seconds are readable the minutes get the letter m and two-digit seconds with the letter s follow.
1h09
